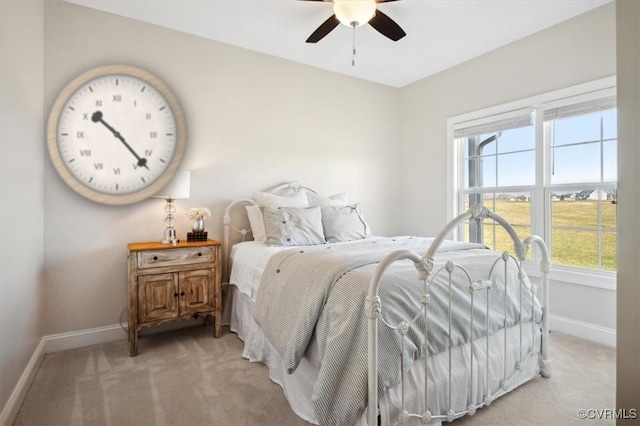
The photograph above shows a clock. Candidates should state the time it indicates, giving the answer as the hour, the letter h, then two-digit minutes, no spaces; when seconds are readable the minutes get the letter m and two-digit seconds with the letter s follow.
10h23
